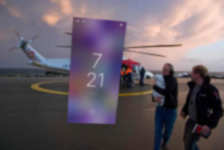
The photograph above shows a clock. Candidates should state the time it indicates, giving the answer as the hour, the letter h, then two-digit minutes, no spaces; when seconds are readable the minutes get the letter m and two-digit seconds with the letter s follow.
7h21
